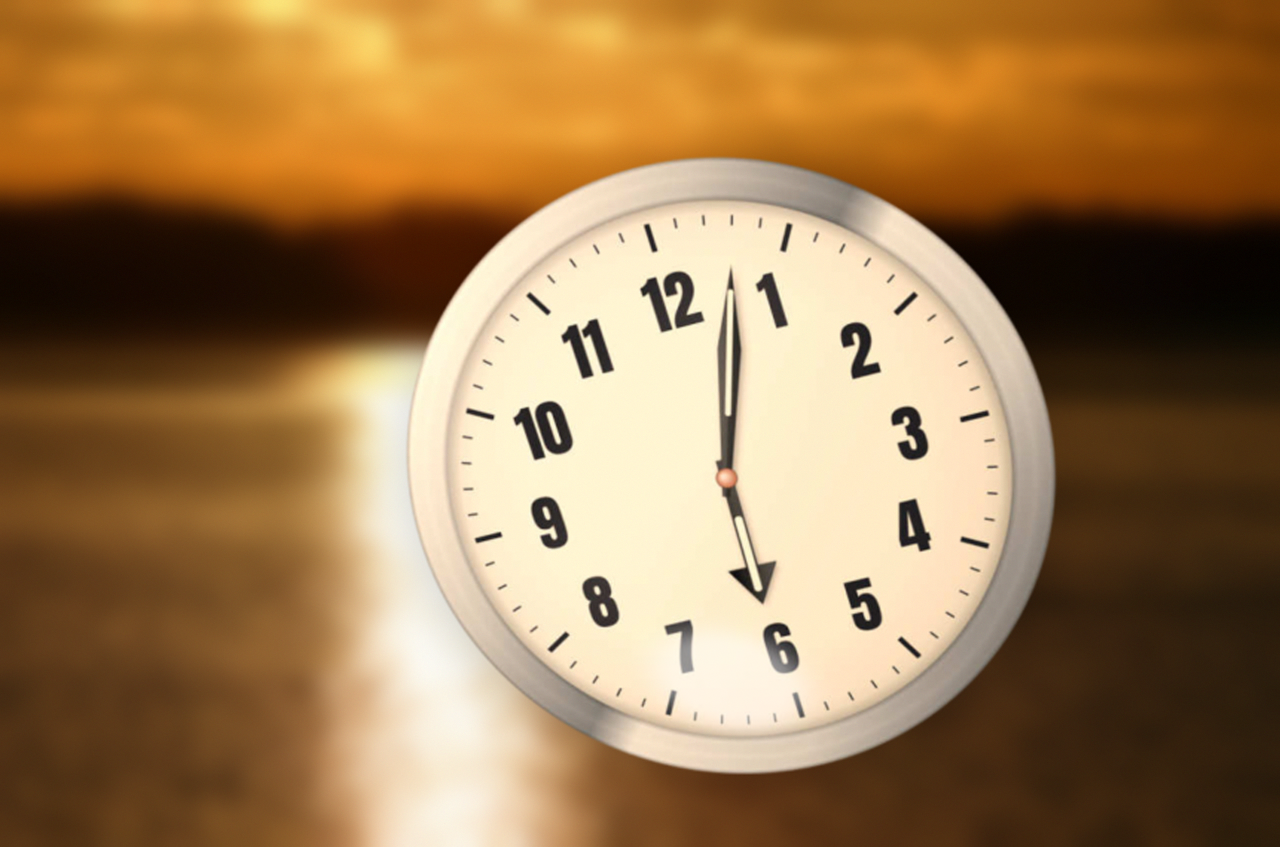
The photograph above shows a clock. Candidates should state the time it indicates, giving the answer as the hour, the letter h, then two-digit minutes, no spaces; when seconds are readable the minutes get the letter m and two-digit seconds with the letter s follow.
6h03
